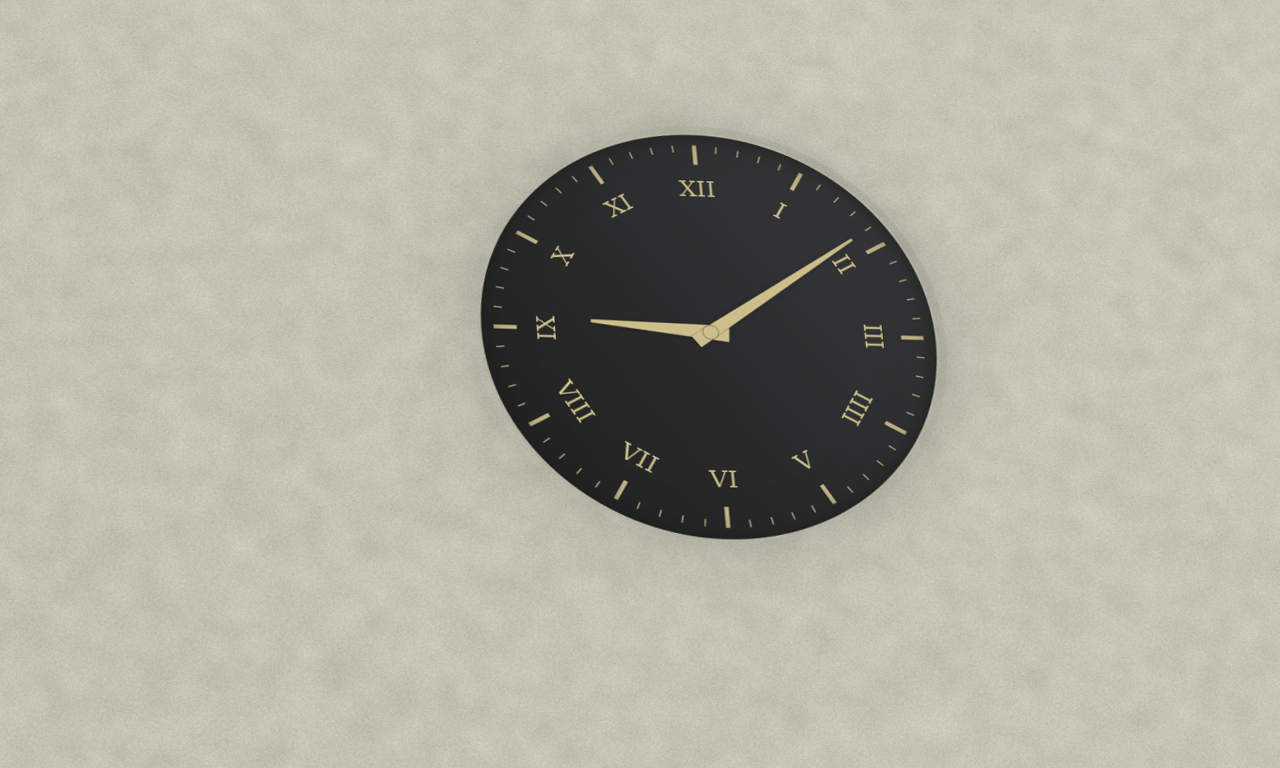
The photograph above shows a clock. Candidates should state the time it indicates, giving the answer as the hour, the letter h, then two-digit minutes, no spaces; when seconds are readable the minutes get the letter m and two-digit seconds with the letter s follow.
9h09
